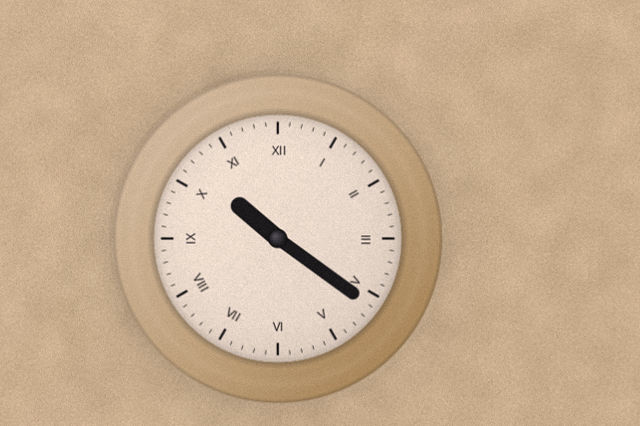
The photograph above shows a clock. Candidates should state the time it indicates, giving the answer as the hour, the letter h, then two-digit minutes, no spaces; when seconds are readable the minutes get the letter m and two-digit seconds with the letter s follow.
10h21
